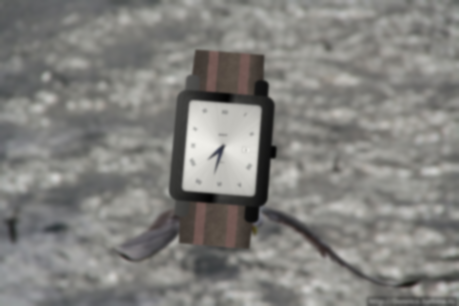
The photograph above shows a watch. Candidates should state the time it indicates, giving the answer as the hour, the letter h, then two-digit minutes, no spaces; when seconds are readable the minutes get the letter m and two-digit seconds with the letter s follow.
7h32
